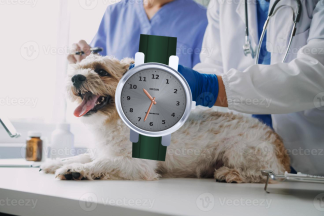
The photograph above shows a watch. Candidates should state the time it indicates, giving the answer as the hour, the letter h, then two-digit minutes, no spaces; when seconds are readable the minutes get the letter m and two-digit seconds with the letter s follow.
10h33
